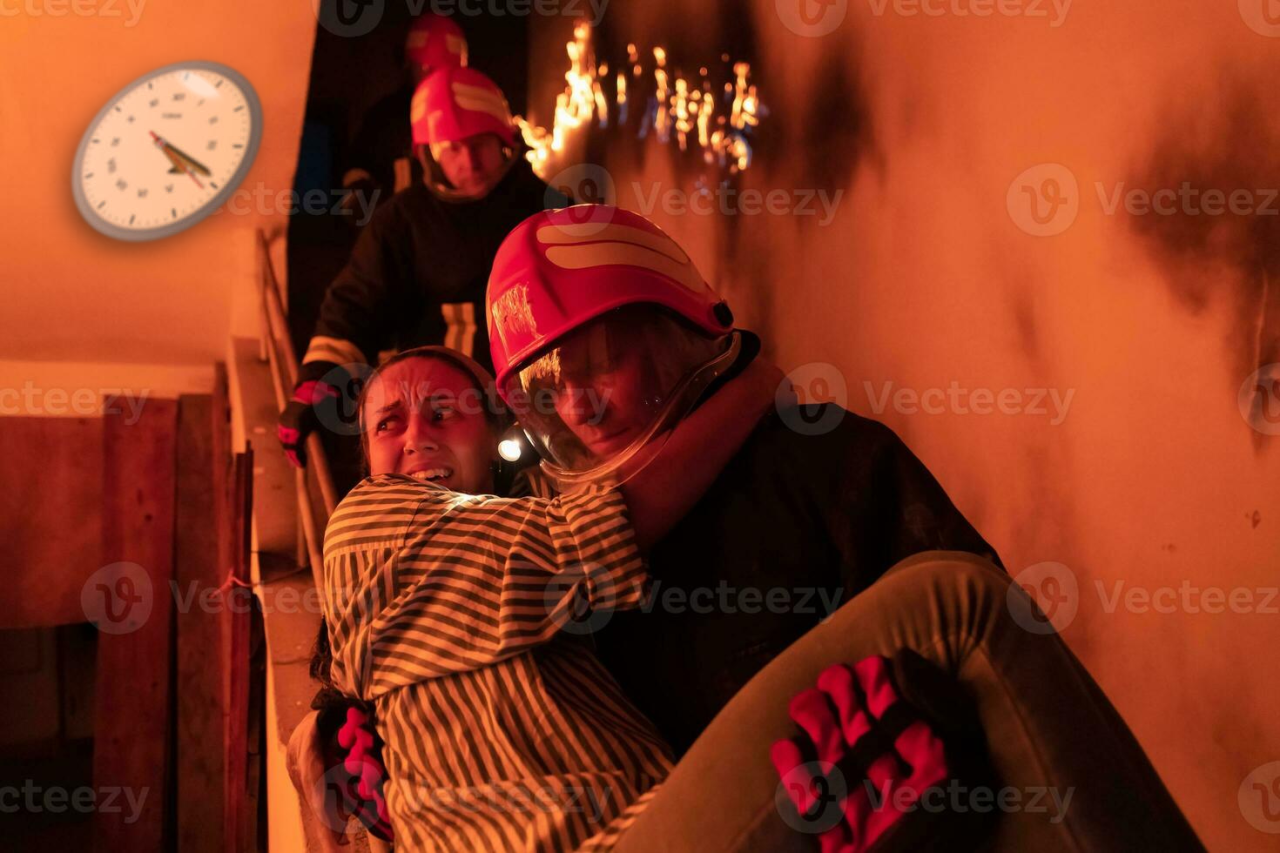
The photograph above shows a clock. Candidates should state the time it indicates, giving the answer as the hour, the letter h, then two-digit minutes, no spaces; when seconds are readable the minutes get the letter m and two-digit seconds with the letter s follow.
4h19m21s
